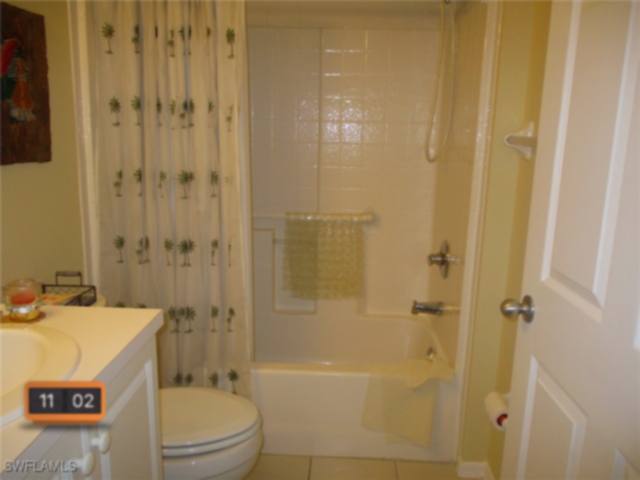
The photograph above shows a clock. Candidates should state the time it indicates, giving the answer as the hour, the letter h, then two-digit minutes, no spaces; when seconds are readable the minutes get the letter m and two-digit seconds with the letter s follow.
11h02
